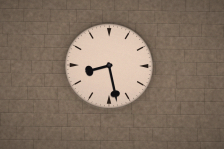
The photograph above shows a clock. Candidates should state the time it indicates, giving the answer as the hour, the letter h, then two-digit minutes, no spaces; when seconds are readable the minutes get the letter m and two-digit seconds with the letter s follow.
8h28
